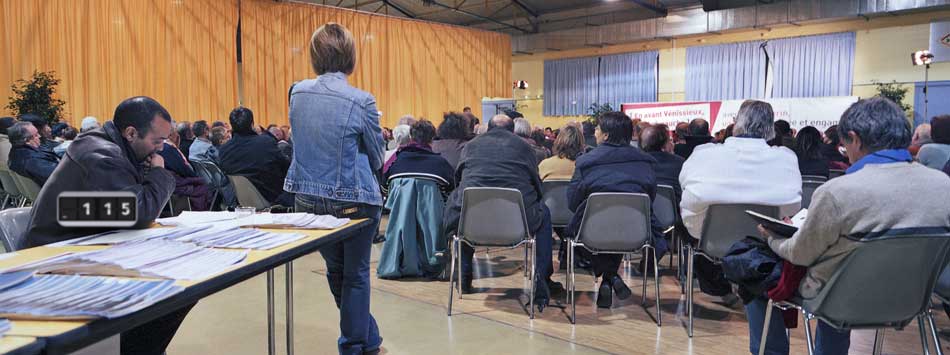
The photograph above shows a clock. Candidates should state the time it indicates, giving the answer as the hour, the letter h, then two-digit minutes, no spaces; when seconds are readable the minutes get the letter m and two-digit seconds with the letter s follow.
1h15
